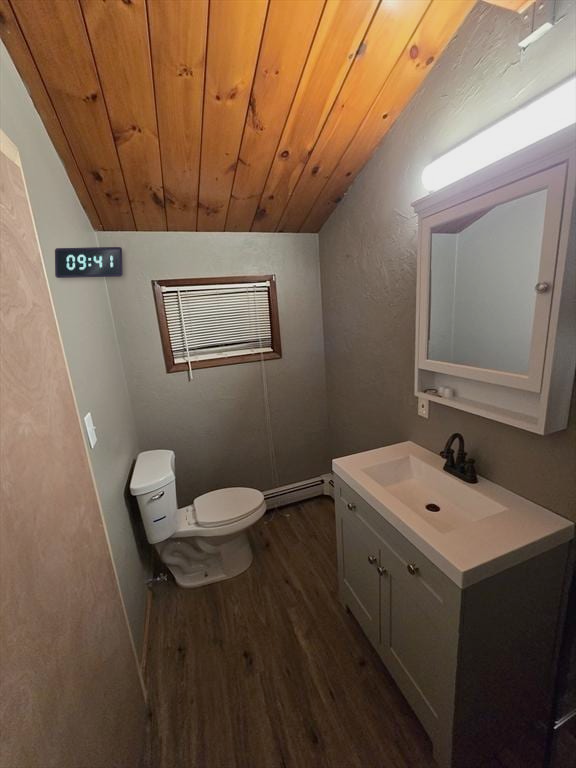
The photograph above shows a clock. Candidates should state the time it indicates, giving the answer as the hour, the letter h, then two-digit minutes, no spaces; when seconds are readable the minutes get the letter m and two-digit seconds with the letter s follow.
9h41
